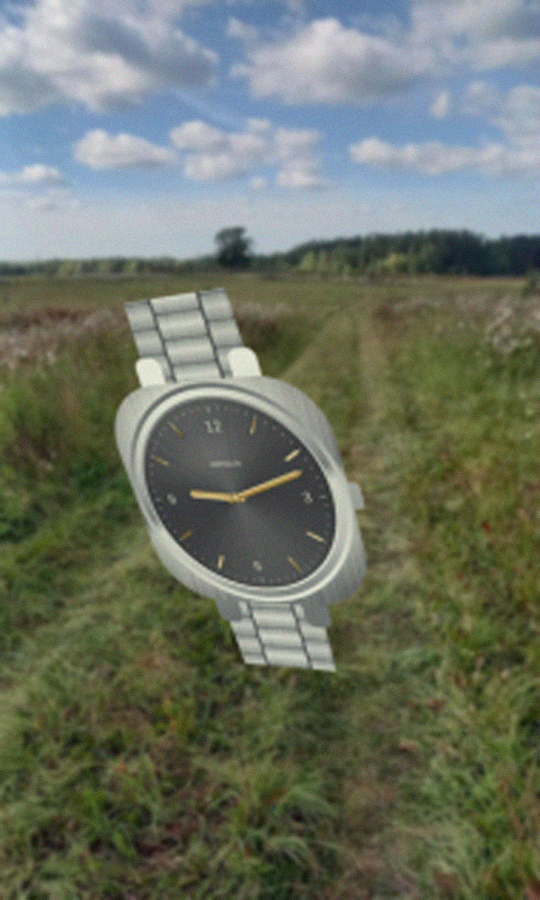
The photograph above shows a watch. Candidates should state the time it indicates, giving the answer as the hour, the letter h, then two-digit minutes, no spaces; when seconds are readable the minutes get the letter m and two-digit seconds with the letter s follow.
9h12
